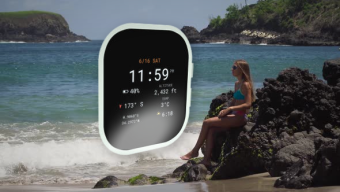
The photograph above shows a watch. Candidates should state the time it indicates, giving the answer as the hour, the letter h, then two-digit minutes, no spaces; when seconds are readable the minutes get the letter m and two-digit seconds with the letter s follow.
11h59
